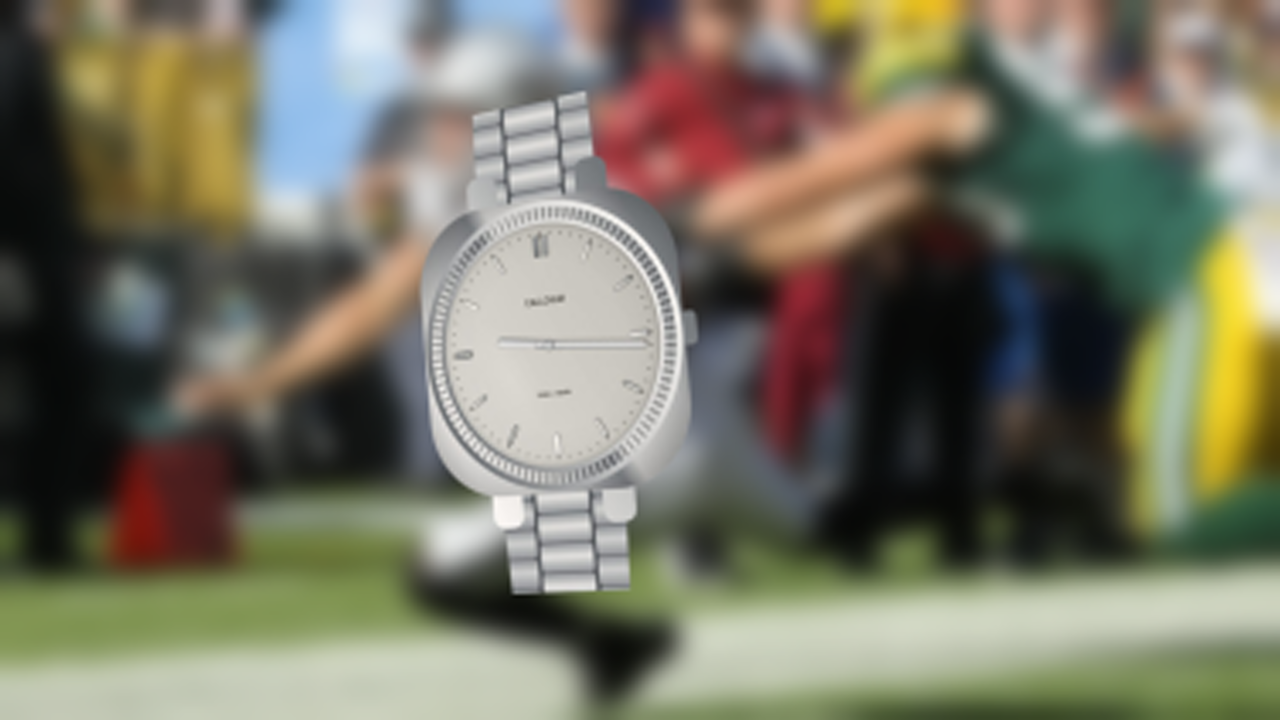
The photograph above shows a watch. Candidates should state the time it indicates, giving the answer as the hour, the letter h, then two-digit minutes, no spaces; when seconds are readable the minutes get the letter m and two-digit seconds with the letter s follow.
9h16
